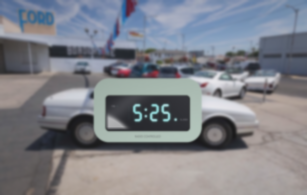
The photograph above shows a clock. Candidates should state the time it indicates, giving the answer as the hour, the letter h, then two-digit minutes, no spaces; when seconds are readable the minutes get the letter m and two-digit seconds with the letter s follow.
5h25
